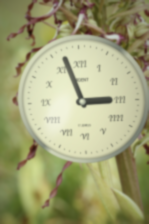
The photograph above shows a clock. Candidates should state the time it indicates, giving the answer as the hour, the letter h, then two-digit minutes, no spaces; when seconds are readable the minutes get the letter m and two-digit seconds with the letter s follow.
2h57
